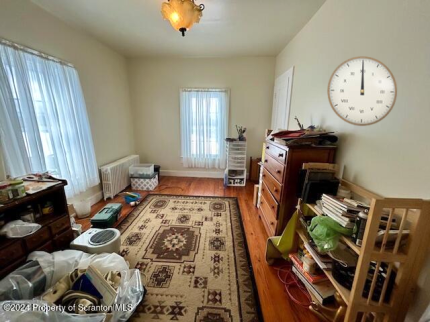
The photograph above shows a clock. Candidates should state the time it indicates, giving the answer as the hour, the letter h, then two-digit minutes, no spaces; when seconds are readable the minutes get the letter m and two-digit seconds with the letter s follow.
12h00
